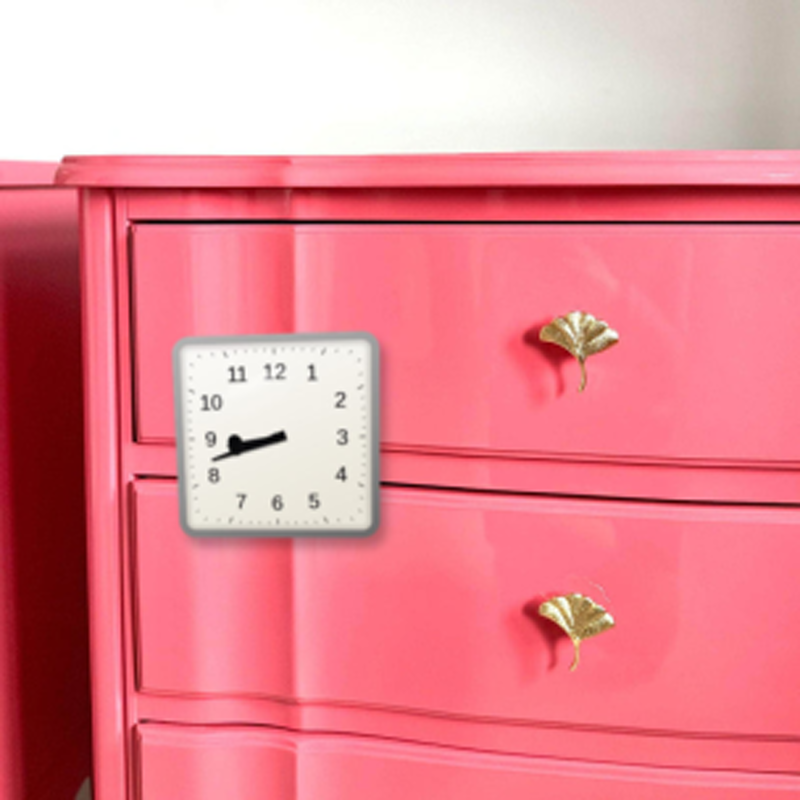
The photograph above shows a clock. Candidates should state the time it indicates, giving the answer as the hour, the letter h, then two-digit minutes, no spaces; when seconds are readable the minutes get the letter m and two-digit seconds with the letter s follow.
8h42
